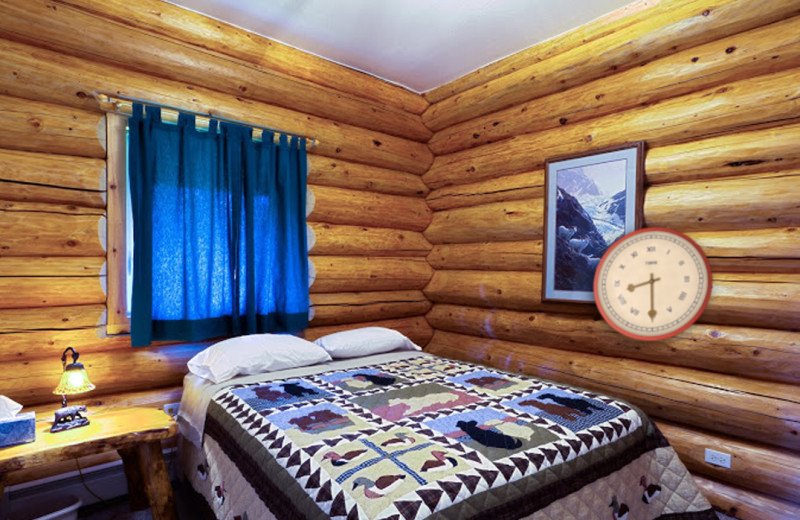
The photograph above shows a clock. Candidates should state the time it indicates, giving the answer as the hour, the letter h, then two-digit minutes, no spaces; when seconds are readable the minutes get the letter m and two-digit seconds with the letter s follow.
8h30
